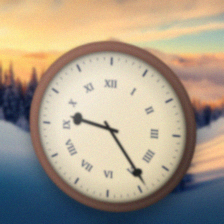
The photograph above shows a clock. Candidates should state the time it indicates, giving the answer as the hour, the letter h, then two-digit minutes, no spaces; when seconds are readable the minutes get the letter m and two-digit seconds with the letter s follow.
9h24
